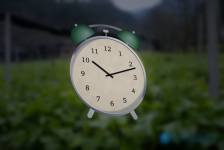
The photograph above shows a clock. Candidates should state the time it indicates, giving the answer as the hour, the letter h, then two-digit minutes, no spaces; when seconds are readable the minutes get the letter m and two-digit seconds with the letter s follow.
10h12
